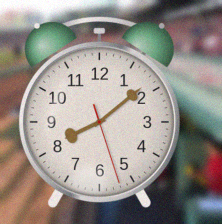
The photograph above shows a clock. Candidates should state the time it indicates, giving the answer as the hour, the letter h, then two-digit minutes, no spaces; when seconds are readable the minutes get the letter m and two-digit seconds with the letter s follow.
8h08m27s
